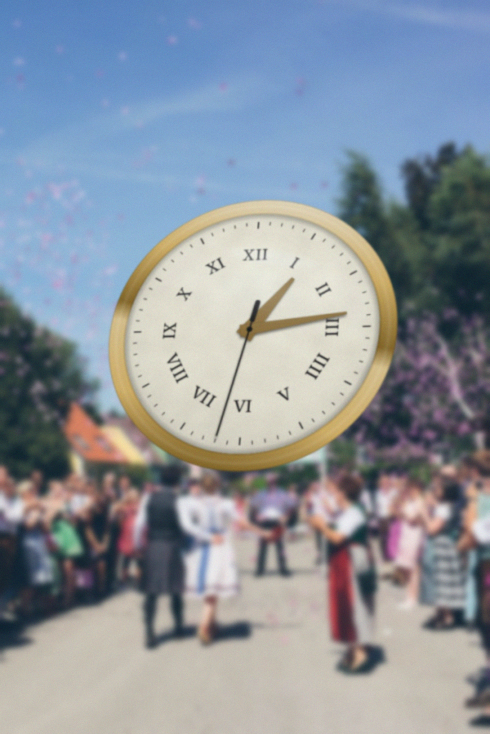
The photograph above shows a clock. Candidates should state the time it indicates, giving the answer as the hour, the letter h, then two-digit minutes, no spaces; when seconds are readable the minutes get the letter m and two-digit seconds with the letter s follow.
1h13m32s
